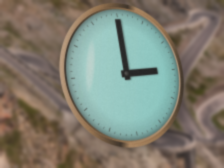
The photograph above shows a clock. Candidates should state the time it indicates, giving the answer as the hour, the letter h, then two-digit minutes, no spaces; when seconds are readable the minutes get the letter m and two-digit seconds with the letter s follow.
3h00
